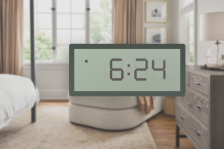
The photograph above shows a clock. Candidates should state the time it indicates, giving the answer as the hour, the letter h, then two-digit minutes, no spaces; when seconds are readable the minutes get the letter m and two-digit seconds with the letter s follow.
6h24
